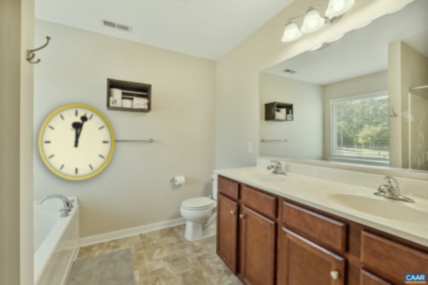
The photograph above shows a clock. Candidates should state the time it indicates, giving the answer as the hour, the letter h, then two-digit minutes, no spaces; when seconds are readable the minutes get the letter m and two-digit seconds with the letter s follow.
12h03
